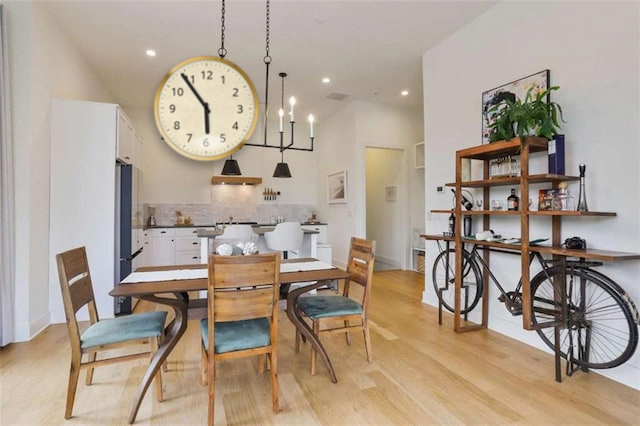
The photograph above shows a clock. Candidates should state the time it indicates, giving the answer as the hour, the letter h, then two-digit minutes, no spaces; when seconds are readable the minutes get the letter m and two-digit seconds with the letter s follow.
5h54
